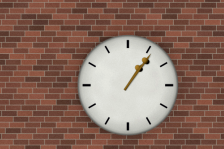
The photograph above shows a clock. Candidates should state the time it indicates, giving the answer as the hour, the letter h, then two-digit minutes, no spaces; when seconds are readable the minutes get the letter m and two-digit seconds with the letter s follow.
1h06
